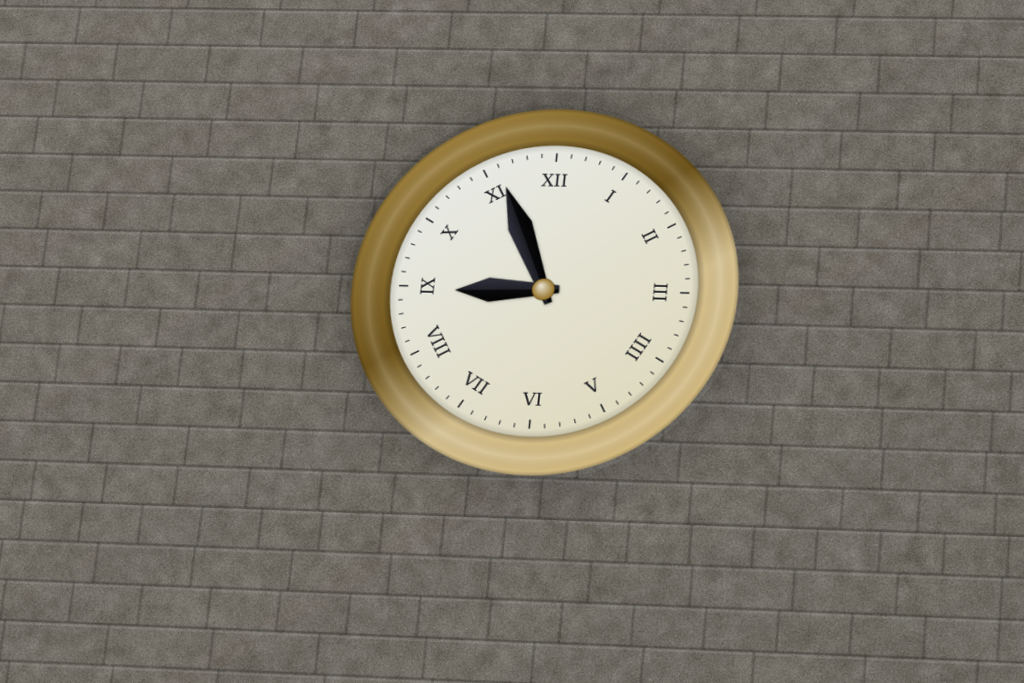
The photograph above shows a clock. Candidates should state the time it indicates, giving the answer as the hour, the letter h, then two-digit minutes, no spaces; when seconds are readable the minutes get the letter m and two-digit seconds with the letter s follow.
8h56
